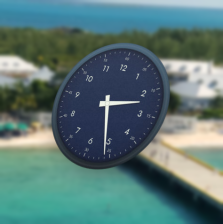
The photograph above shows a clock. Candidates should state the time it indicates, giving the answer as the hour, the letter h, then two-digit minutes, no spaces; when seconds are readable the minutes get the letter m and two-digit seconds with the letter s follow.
2h26
